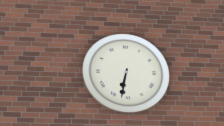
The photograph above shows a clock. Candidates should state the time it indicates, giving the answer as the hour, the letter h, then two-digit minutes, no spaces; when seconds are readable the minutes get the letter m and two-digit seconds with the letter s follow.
6h32
